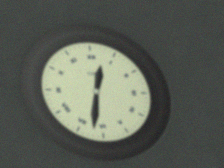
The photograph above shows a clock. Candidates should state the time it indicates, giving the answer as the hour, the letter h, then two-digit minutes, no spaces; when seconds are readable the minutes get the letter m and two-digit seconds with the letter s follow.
12h32
